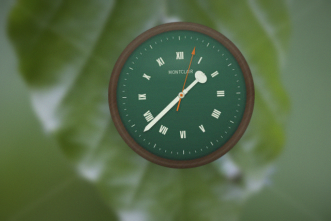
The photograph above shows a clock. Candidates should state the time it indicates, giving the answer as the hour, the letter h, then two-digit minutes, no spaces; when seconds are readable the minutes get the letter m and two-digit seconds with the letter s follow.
1h38m03s
